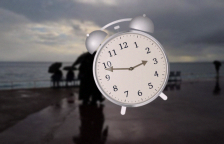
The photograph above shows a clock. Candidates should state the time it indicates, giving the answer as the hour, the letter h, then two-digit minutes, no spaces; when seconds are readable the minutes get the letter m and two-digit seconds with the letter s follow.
2h48
